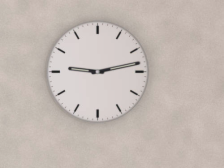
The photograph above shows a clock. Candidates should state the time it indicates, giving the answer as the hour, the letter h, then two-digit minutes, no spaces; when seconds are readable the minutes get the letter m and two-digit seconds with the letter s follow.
9h13
